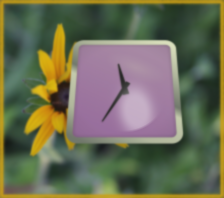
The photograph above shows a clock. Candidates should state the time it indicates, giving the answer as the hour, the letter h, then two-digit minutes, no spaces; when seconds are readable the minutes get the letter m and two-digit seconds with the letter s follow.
11h35
